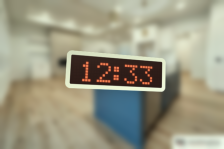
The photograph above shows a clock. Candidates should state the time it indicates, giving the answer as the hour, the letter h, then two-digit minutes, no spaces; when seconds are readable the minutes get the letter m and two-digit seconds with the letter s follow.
12h33
